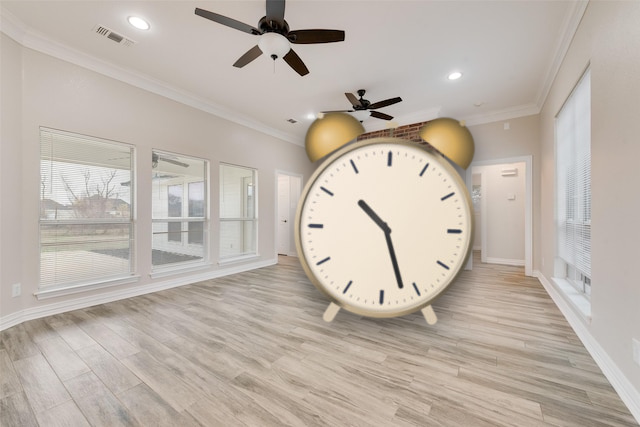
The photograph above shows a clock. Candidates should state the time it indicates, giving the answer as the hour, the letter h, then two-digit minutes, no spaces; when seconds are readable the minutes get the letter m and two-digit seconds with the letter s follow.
10h27
